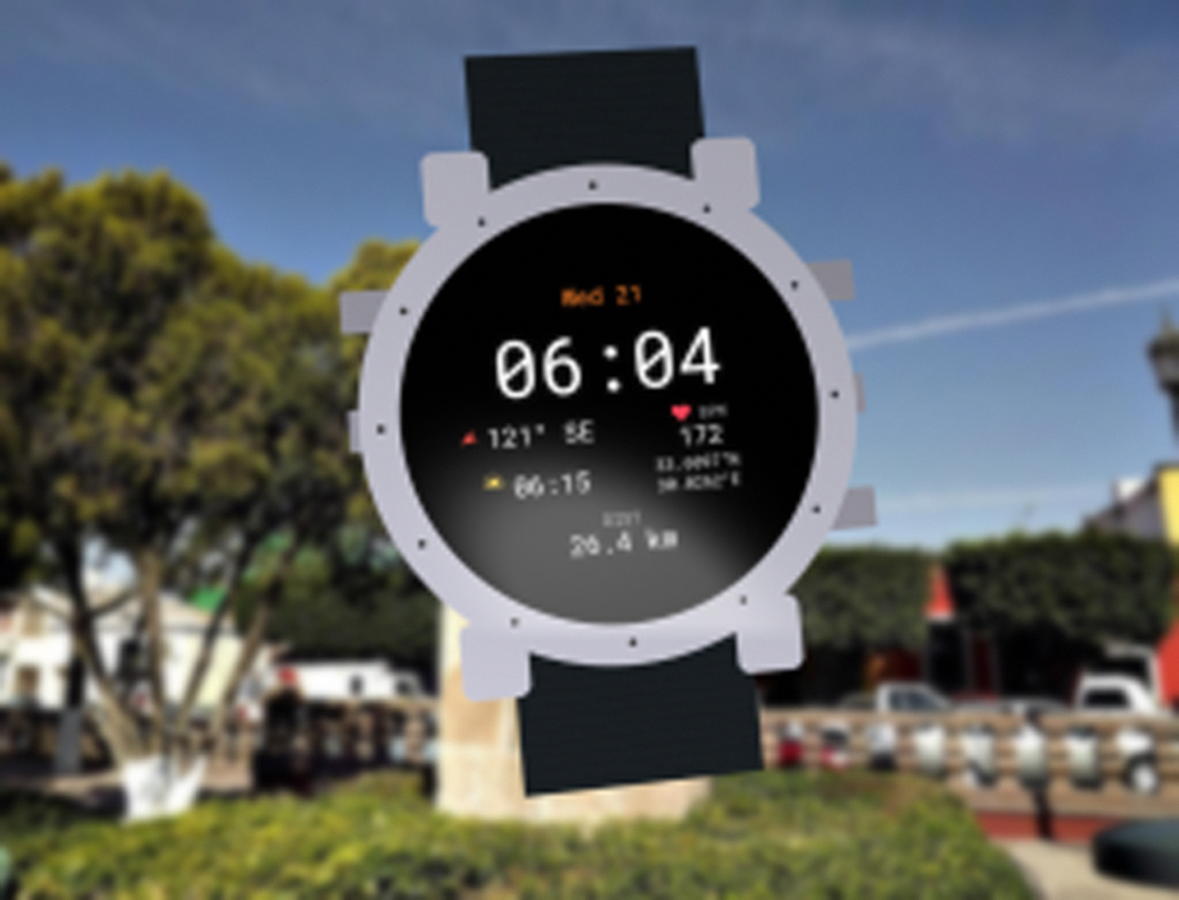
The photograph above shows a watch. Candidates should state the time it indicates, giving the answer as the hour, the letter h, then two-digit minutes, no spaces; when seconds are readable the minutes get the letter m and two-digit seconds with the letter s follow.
6h04
